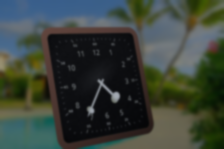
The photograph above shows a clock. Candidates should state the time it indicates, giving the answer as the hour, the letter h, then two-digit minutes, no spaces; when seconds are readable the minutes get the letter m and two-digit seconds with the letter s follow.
4h36
